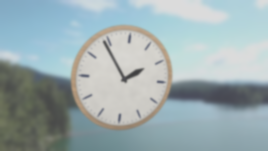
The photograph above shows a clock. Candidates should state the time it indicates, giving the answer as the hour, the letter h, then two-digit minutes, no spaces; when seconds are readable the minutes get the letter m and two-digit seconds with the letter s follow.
1h54
